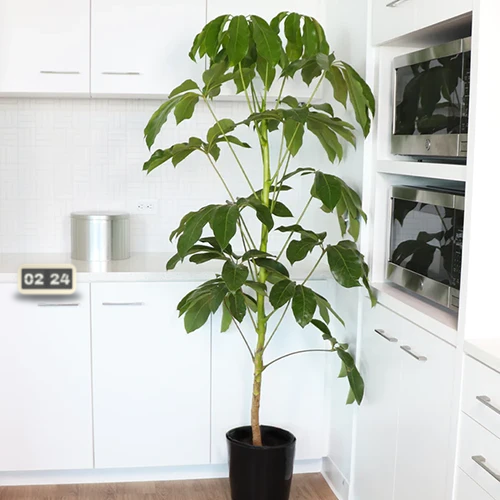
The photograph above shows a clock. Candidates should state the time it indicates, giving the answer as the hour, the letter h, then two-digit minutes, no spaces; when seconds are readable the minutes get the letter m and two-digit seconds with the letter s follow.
2h24
